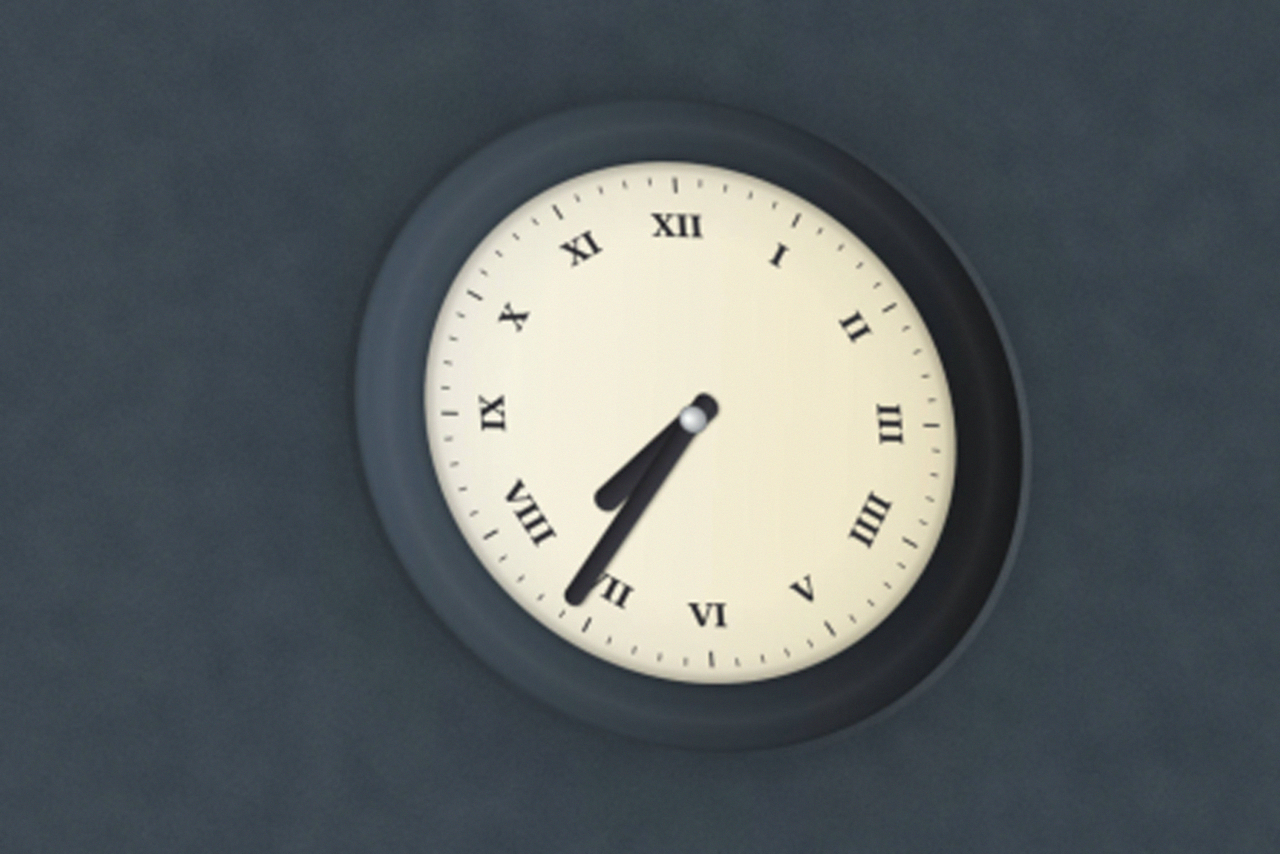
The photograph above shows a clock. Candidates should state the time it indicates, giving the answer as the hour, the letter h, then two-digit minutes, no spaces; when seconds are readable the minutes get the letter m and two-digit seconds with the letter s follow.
7h36
